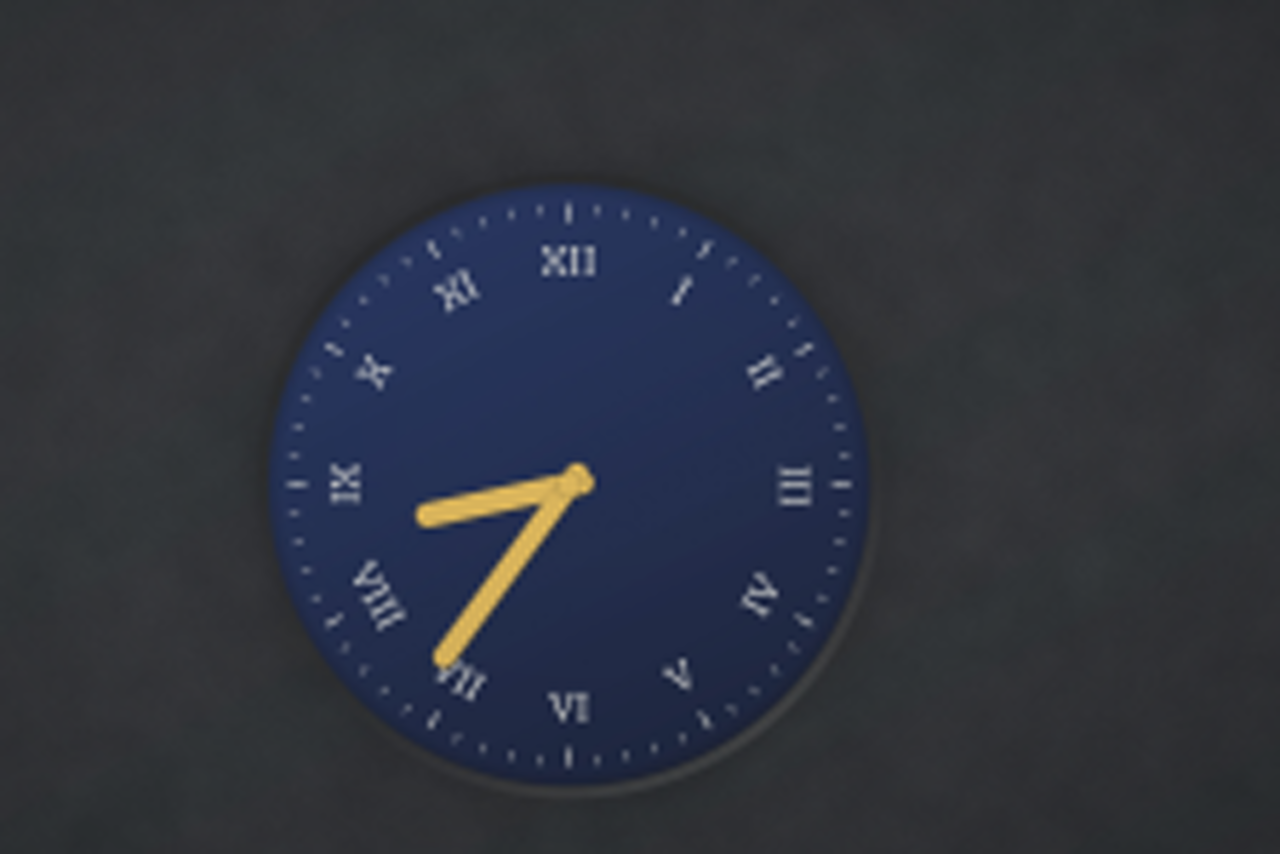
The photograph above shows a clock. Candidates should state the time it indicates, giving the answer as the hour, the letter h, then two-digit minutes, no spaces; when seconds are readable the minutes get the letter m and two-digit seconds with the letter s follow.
8h36
